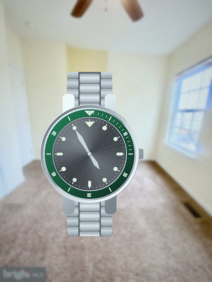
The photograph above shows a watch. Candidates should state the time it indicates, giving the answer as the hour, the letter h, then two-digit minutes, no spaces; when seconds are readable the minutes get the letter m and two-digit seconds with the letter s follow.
4h55
